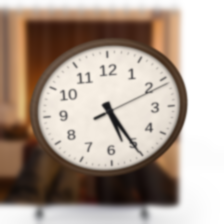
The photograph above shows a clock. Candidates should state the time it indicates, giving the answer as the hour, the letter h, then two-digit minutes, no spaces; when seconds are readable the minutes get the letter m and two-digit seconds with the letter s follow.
5h25m11s
